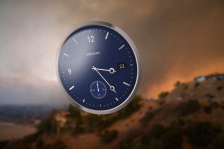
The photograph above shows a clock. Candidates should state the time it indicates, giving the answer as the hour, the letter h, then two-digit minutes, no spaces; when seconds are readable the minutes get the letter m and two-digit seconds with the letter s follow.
3h24
